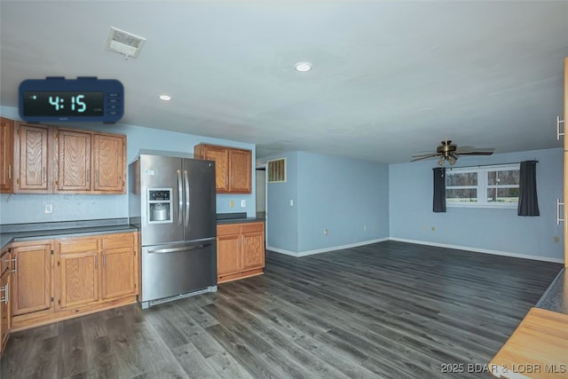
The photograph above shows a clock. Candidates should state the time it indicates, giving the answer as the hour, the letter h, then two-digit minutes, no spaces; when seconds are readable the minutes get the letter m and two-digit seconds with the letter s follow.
4h15
